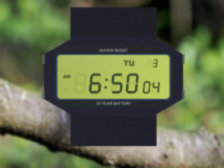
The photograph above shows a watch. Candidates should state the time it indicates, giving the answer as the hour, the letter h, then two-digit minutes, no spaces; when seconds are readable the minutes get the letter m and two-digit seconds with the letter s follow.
6h50m04s
